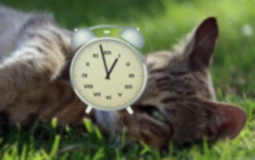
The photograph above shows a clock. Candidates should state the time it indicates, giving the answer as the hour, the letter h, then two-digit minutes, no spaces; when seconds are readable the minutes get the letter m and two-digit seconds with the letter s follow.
12h58
